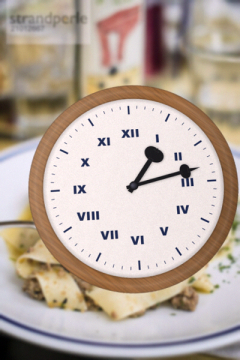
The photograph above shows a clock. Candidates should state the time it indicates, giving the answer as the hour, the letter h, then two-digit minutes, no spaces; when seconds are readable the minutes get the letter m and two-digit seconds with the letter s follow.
1h13
